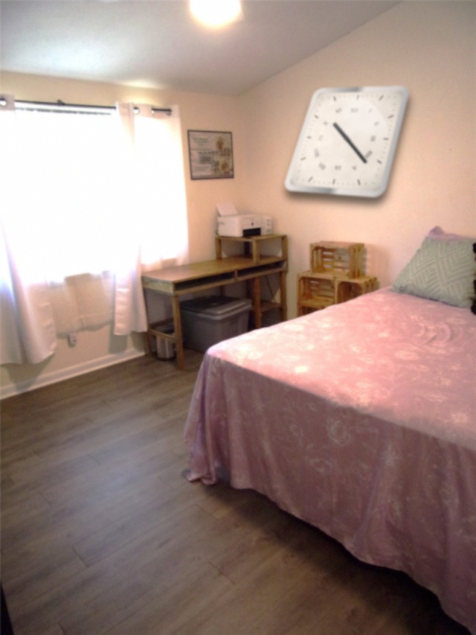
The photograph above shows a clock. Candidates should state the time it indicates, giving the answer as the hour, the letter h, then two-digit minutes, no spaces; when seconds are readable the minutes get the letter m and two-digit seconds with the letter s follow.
10h22
